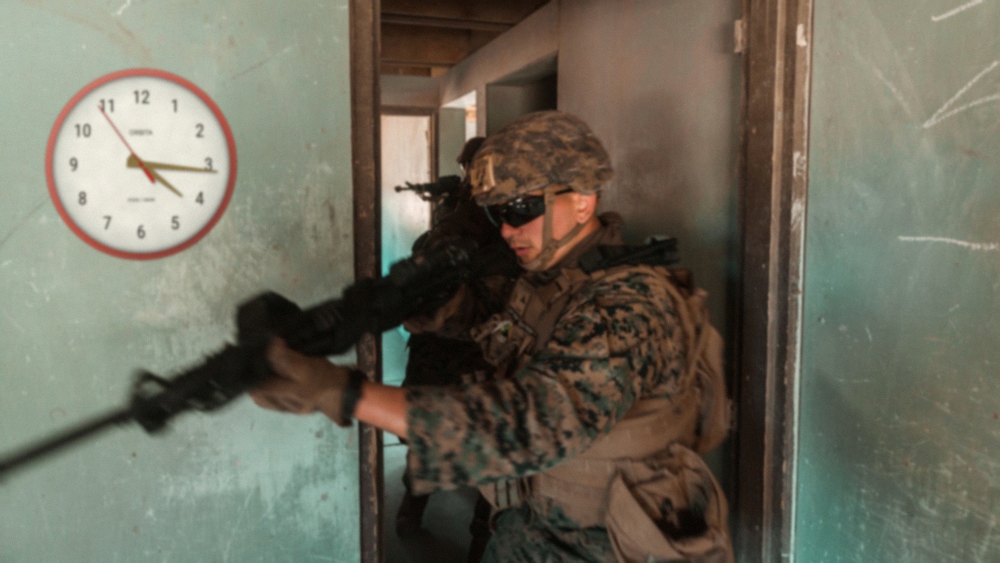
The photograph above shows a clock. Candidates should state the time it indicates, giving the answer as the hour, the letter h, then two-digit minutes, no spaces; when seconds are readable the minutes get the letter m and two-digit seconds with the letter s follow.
4h15m54s
